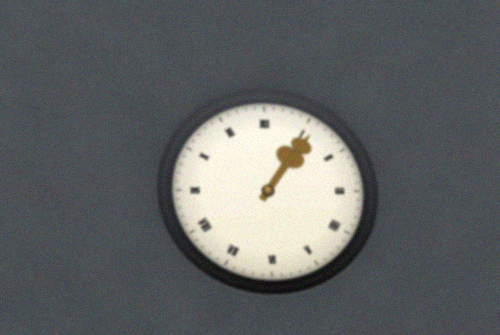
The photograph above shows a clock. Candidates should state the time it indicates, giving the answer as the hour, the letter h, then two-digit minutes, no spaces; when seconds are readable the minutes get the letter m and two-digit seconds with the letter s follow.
1h06
